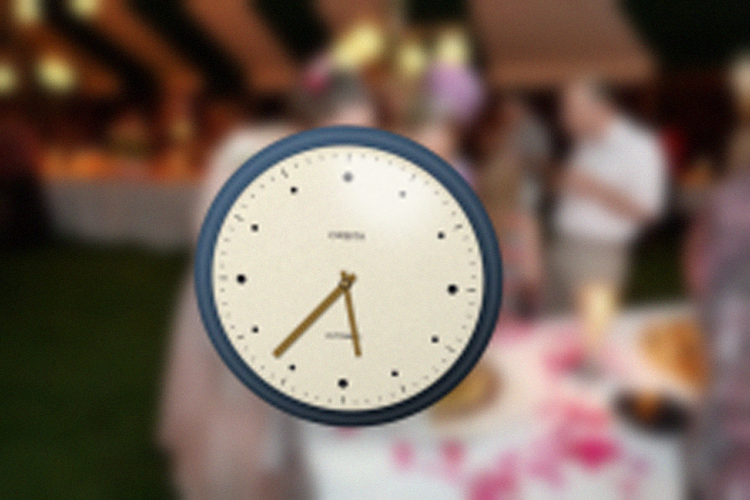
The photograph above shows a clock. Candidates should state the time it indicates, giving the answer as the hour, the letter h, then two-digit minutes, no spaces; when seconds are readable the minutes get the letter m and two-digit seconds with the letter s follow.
5h37
